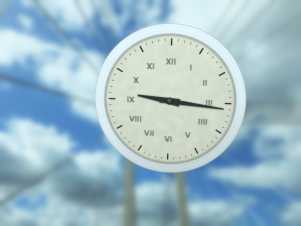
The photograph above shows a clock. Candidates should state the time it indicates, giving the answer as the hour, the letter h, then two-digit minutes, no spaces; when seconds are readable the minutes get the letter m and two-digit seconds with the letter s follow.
9h16
